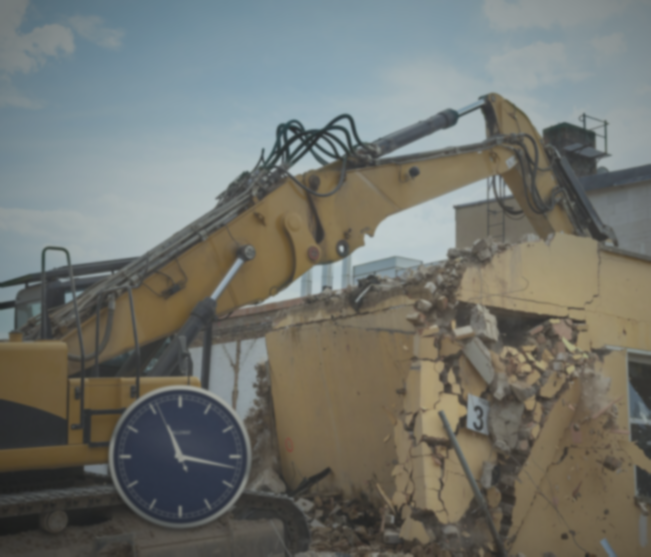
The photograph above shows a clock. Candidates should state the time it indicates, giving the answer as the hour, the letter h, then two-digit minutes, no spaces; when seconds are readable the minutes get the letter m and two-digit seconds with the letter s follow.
11h16m56s
